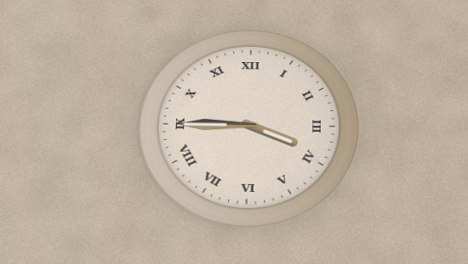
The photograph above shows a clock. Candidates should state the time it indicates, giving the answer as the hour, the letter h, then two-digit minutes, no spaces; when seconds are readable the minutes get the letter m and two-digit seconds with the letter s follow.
3h45
